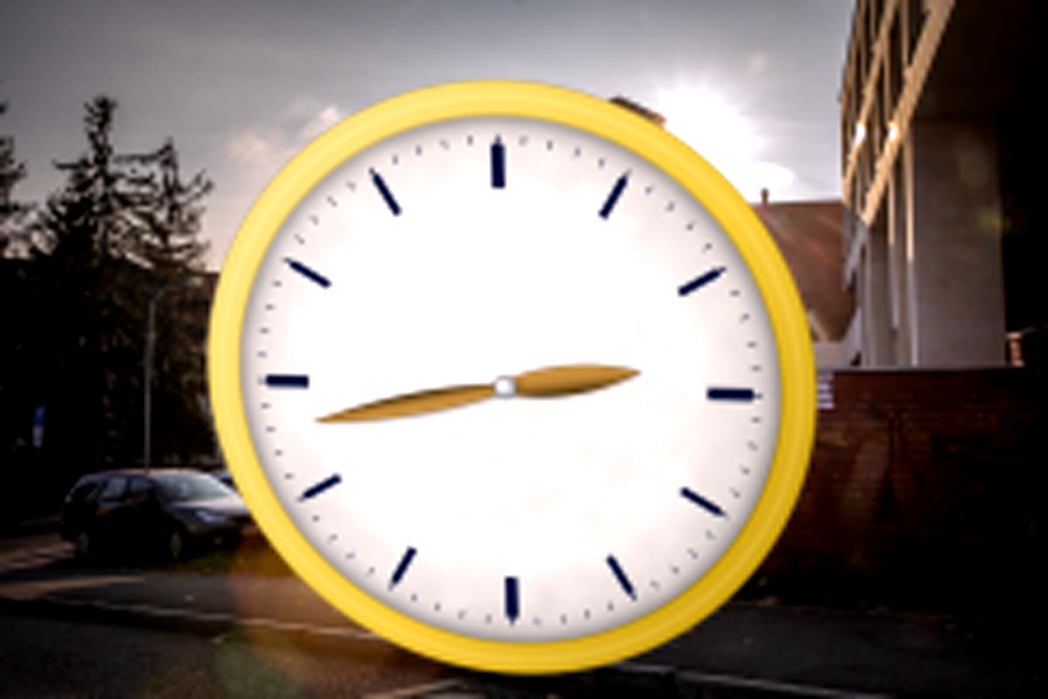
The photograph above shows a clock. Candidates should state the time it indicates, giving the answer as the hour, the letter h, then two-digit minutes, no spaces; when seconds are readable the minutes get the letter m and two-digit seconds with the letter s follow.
2h43
